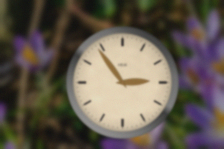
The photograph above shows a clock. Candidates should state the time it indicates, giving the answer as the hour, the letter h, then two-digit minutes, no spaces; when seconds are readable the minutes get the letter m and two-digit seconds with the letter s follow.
2h54
